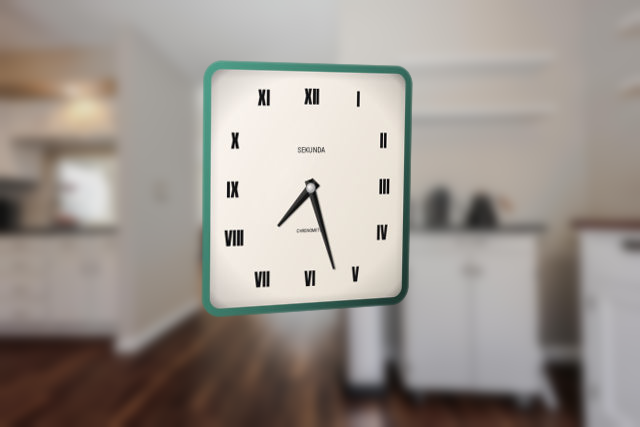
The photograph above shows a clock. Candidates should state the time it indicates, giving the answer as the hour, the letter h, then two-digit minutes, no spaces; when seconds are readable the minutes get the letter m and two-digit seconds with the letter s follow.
7h27
